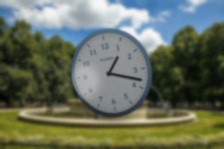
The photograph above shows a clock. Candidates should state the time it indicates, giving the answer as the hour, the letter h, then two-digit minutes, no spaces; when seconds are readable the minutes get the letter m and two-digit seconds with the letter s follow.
1h18
